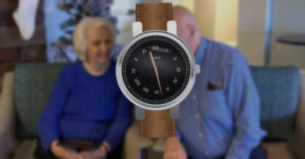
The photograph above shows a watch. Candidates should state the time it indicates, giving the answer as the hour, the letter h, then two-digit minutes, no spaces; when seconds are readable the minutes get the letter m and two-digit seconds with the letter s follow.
11h28
